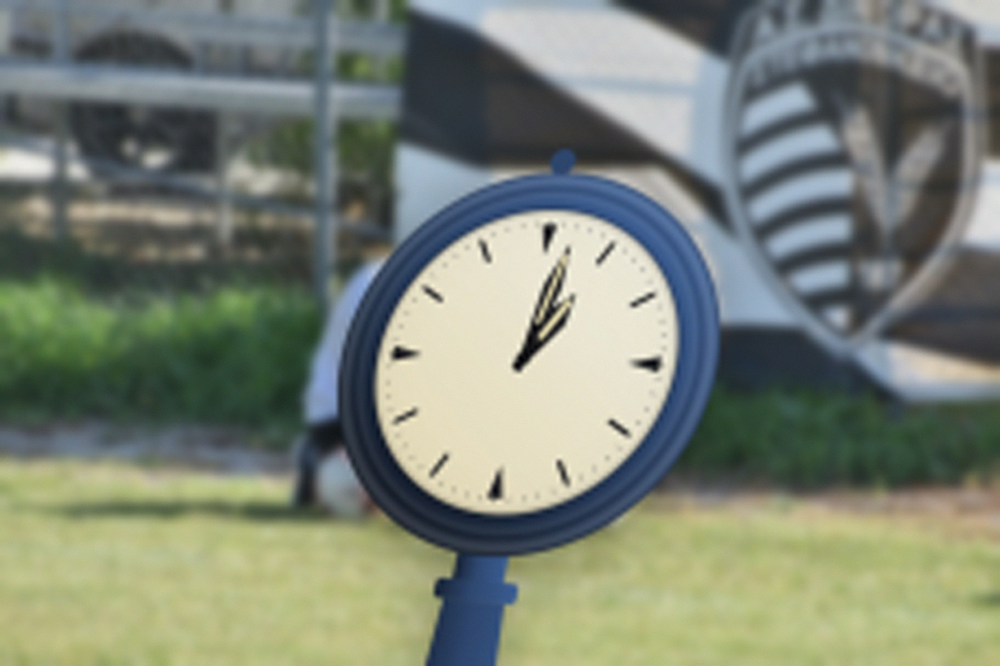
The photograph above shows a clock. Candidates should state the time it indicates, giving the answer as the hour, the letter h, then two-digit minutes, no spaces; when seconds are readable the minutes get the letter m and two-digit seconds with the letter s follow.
1h02
